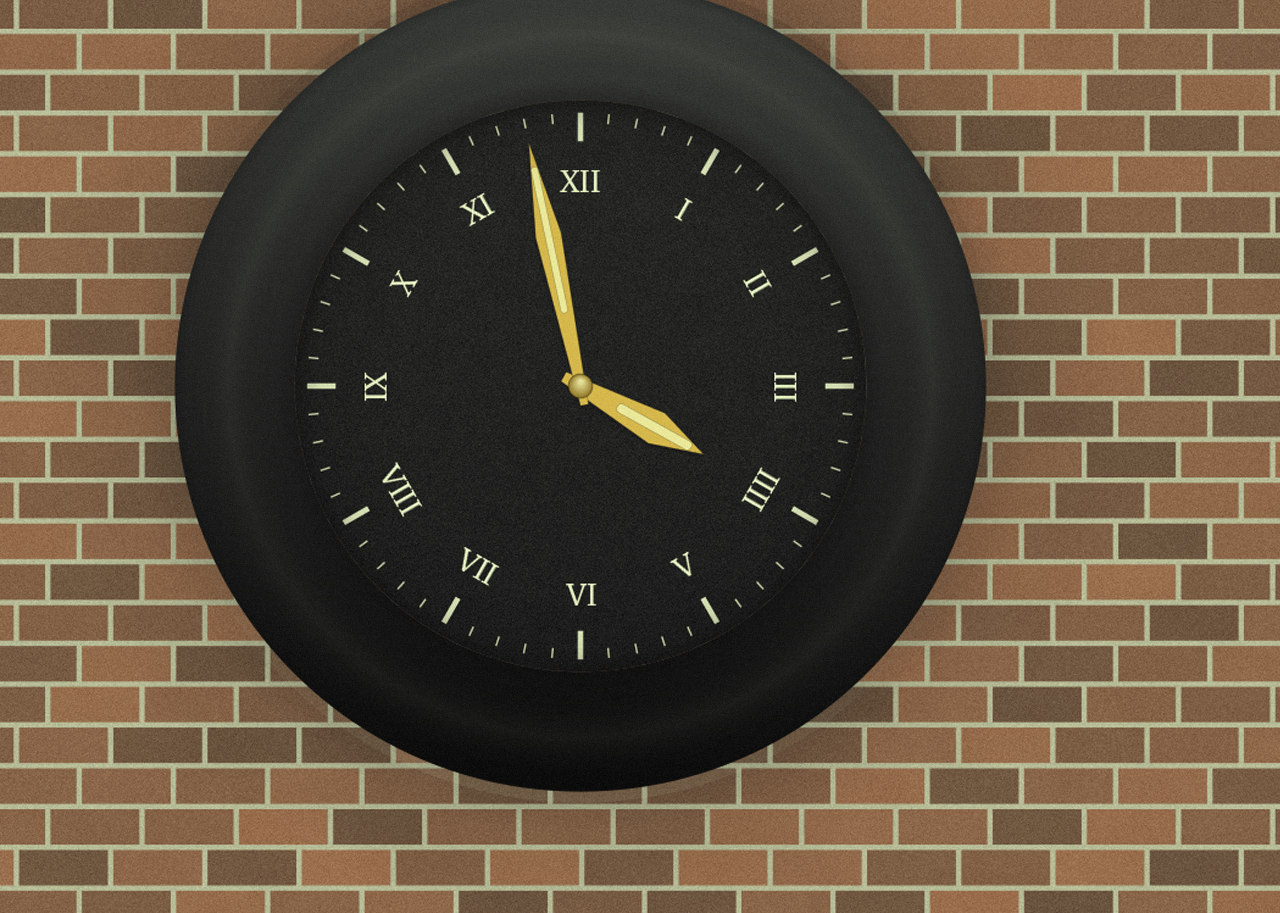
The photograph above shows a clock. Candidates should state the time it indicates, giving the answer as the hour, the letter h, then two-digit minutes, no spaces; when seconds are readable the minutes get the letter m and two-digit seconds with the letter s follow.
3h58
